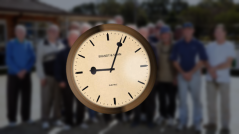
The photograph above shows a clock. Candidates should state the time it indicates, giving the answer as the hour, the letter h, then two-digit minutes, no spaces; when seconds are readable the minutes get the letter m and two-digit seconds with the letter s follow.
9h04
